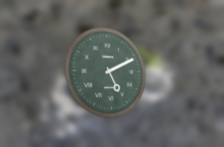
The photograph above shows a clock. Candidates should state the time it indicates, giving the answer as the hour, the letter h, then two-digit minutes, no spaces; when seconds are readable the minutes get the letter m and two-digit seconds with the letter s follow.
5h11
